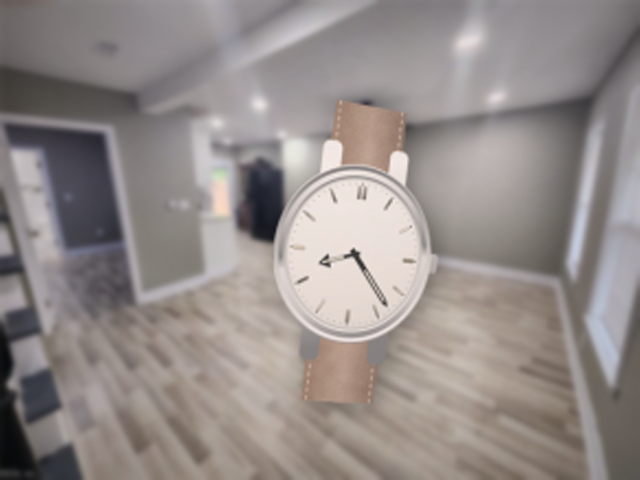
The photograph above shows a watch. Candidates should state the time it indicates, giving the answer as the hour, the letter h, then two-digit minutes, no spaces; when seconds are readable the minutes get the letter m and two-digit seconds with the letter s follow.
8h23
